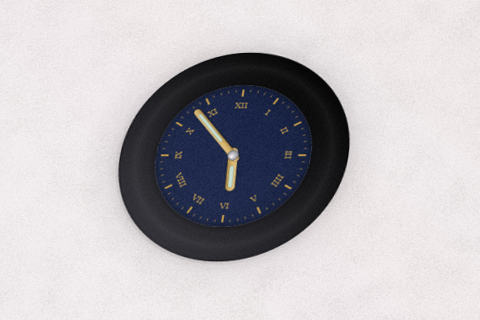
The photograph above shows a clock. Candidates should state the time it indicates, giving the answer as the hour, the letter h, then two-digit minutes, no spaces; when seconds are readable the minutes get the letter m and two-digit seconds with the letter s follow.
5h53
